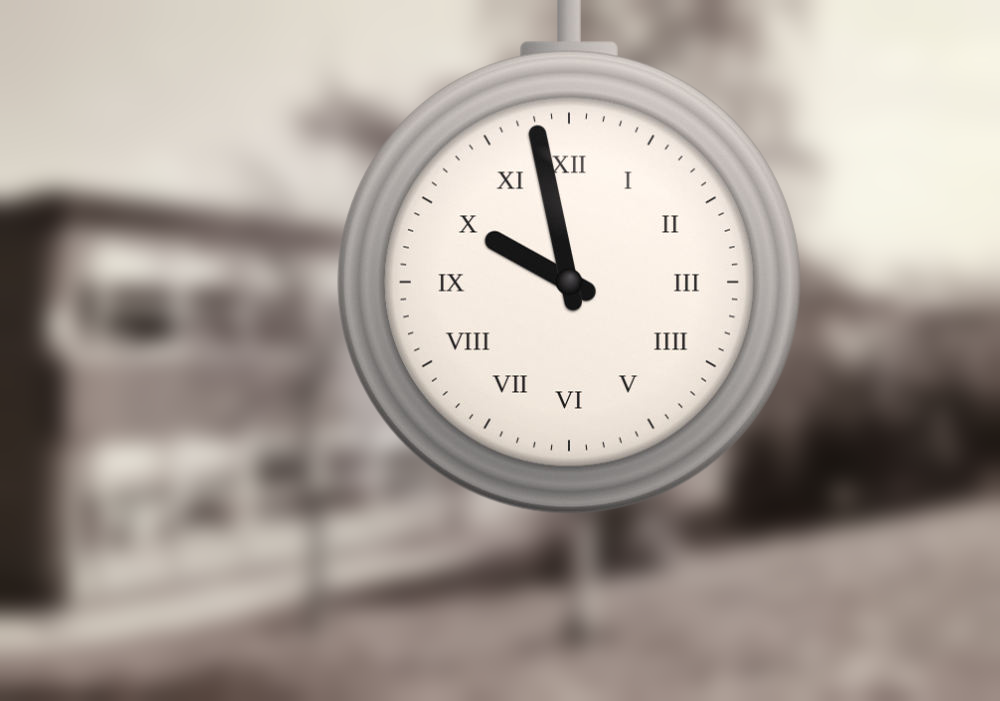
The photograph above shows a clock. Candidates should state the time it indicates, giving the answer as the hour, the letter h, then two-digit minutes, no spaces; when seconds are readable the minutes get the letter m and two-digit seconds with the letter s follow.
9h58
